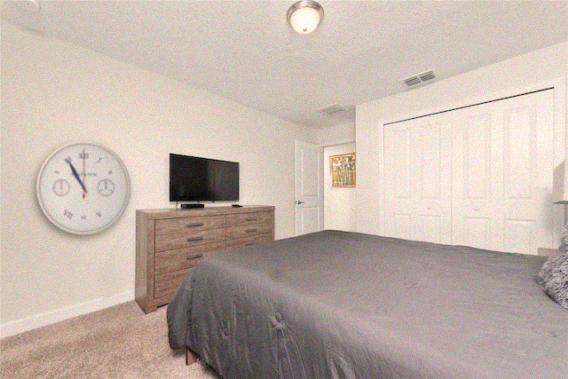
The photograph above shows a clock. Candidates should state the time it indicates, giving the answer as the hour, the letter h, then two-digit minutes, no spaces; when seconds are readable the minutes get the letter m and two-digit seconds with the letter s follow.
10h55
